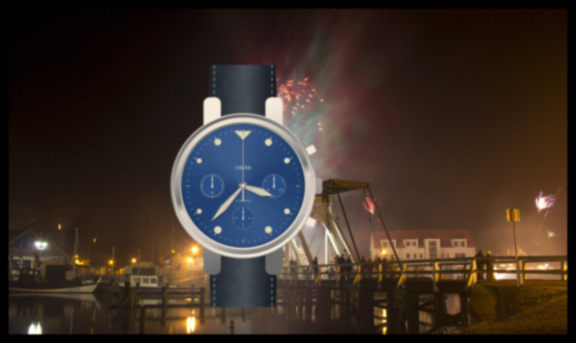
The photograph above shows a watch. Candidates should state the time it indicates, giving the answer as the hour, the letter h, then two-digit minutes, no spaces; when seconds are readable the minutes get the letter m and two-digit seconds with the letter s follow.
3h37
